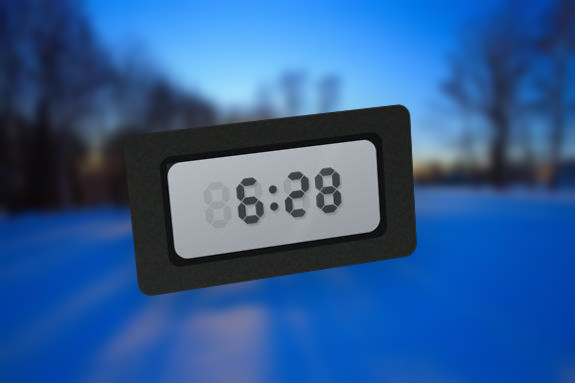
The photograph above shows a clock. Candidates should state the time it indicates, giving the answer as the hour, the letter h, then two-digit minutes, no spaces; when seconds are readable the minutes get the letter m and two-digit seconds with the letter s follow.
6h28
